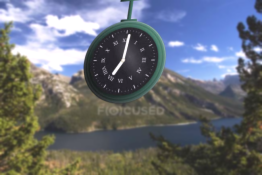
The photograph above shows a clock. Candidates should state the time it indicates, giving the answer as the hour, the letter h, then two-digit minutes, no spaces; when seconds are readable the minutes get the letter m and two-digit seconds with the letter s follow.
7h01
